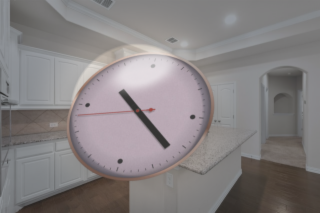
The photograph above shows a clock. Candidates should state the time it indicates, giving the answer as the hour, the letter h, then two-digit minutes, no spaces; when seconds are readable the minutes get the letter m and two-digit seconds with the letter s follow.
10h21m43s
